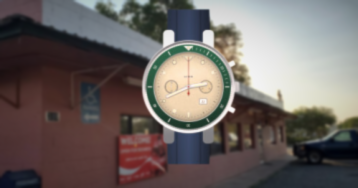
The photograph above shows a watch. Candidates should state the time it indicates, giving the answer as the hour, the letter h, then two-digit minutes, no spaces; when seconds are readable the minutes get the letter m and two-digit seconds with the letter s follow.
2h41
